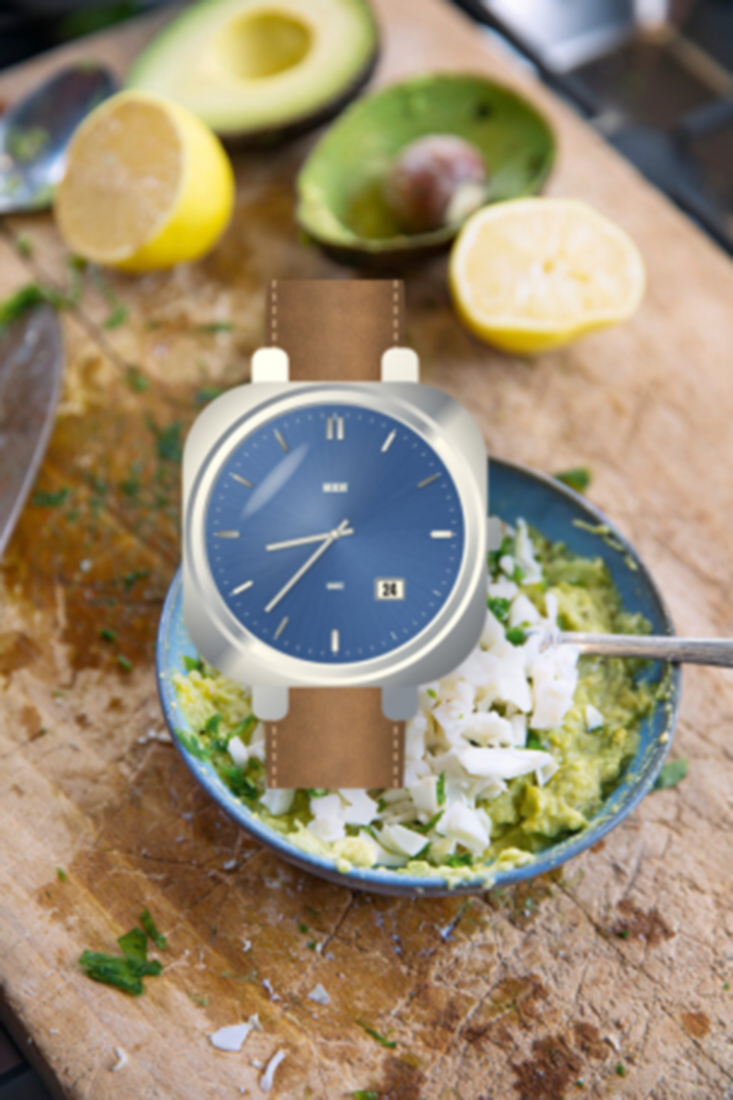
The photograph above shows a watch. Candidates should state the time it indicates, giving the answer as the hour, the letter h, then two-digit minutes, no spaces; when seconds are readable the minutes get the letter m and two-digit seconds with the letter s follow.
8h37
